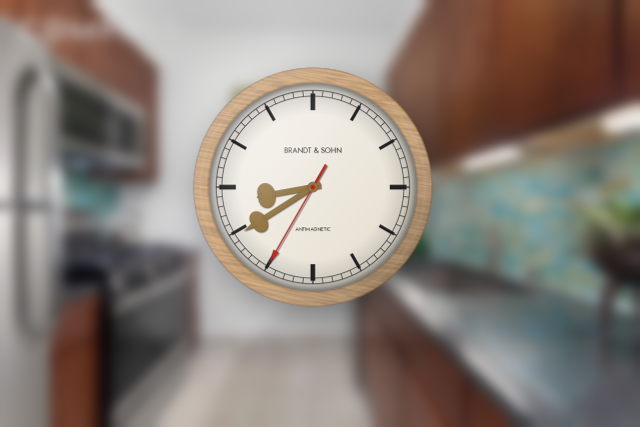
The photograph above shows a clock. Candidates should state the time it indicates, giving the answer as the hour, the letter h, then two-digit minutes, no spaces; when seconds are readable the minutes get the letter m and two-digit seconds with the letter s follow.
8h39m35s
